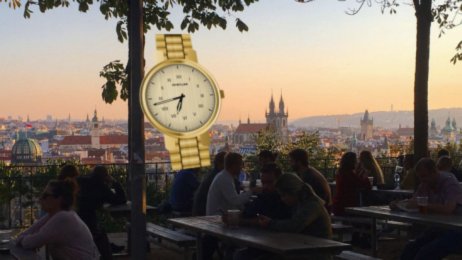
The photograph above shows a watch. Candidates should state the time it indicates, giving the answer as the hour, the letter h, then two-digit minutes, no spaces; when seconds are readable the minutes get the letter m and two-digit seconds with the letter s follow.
6h43
